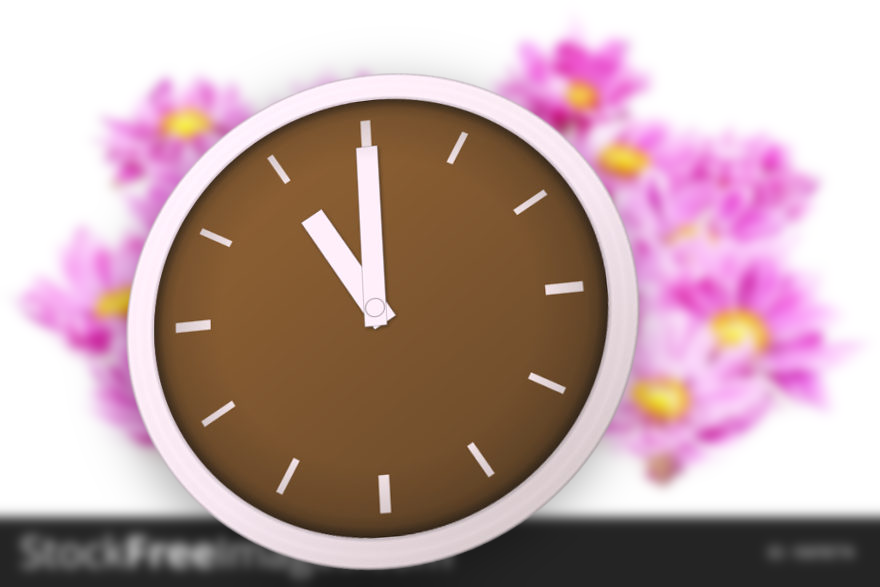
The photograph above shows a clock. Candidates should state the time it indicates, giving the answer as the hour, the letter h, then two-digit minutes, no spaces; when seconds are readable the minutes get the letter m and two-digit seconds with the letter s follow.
11h00
